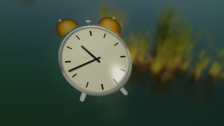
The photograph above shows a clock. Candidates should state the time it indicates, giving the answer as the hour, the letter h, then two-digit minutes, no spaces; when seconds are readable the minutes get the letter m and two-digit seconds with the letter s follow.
10h42
